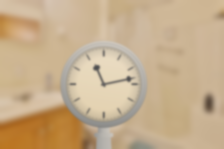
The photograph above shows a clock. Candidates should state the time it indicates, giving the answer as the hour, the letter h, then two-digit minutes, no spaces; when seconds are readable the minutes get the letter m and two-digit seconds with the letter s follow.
11h13
